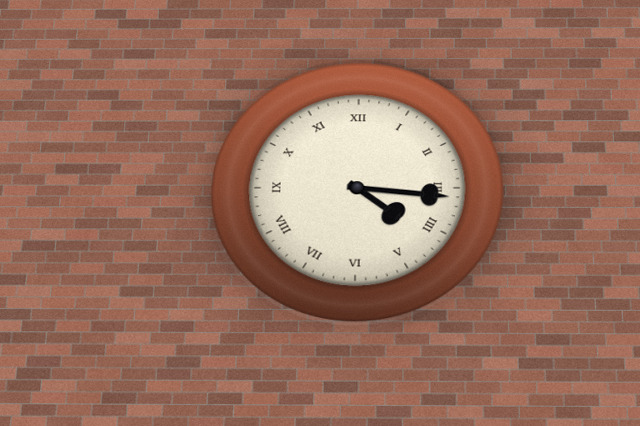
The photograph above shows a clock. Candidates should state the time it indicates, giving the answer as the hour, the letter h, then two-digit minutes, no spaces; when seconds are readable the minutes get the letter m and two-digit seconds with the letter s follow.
4h16
